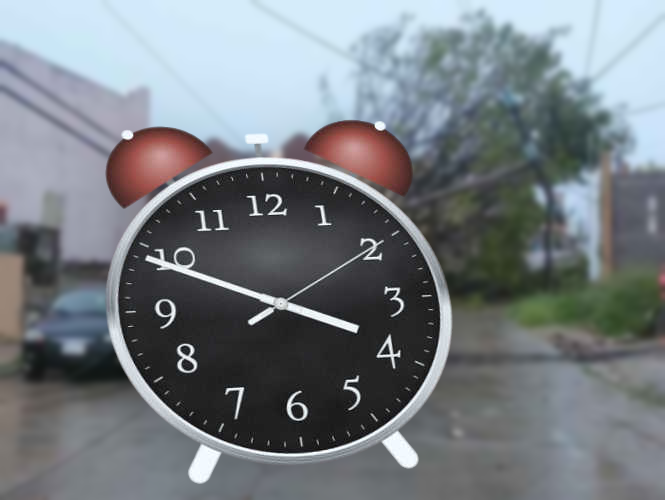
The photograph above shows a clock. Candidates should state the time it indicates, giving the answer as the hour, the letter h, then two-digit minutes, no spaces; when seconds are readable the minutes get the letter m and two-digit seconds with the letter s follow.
3h49m10s
